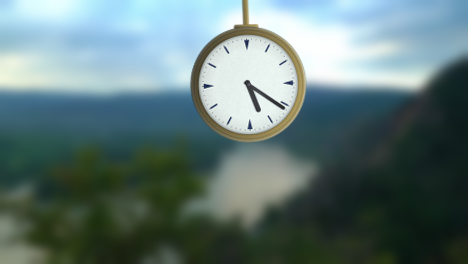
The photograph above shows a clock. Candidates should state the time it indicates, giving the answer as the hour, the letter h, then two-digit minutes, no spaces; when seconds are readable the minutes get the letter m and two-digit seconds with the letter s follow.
5h21
